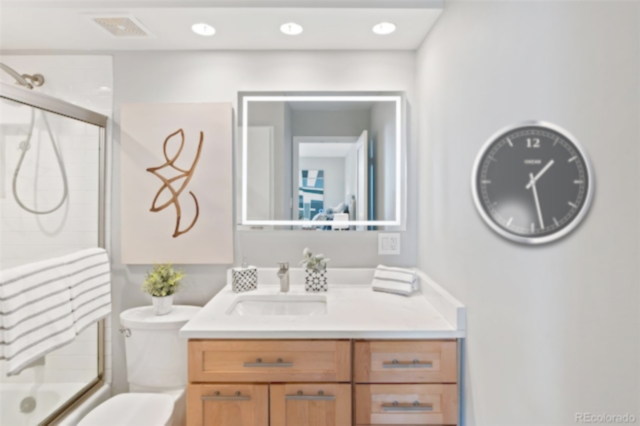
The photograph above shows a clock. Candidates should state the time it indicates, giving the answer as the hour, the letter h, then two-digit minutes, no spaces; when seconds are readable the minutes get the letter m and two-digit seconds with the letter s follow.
1h28
